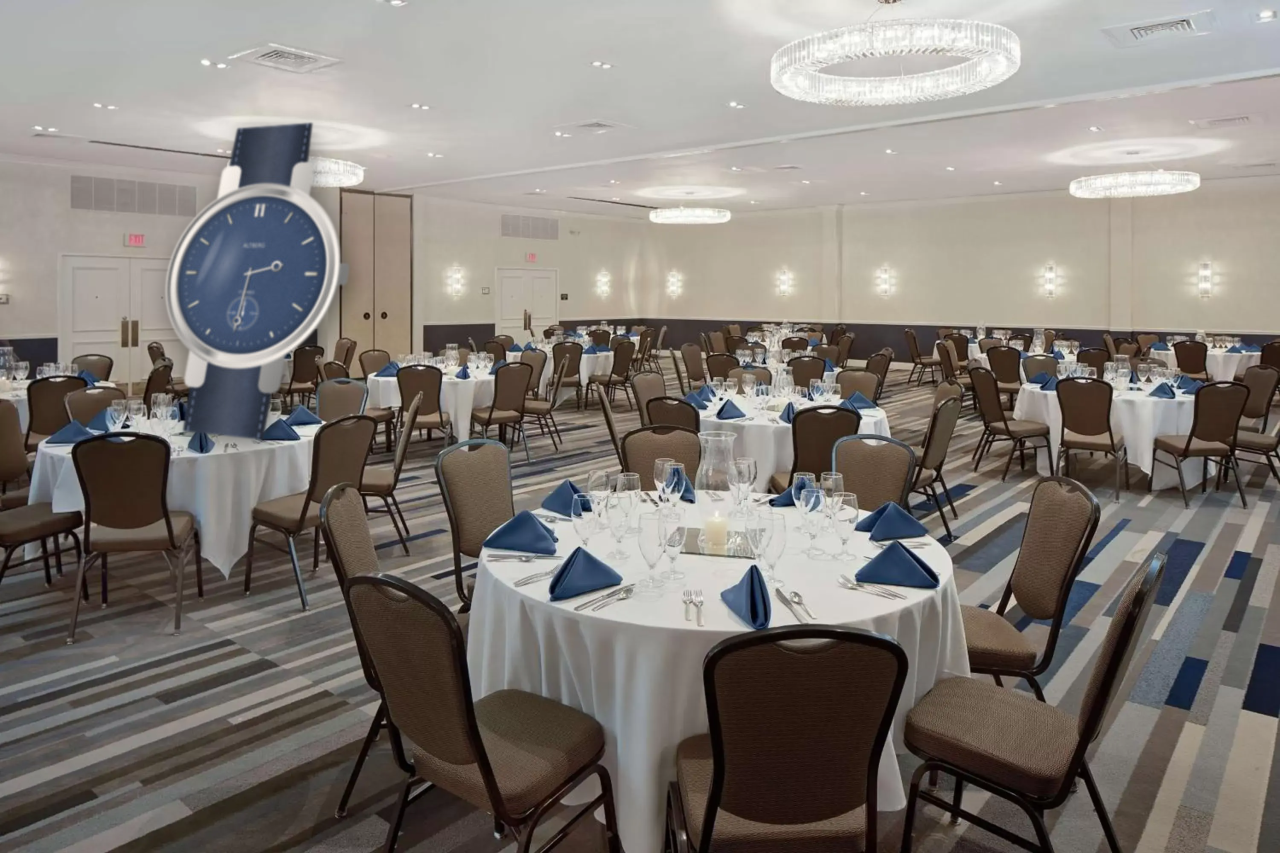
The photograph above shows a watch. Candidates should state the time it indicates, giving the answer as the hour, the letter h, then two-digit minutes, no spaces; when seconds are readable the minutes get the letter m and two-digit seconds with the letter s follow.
2h31
